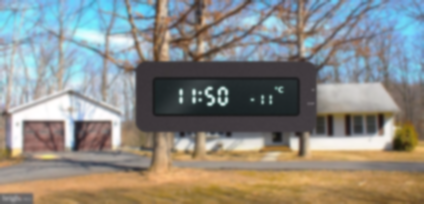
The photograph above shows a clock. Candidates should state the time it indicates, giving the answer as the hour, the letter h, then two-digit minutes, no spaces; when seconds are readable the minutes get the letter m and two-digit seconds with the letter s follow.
11h50
